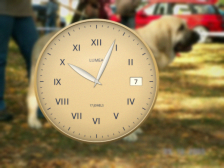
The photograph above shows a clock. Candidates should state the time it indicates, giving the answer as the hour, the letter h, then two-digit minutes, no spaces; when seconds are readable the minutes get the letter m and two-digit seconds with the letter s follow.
10h04
